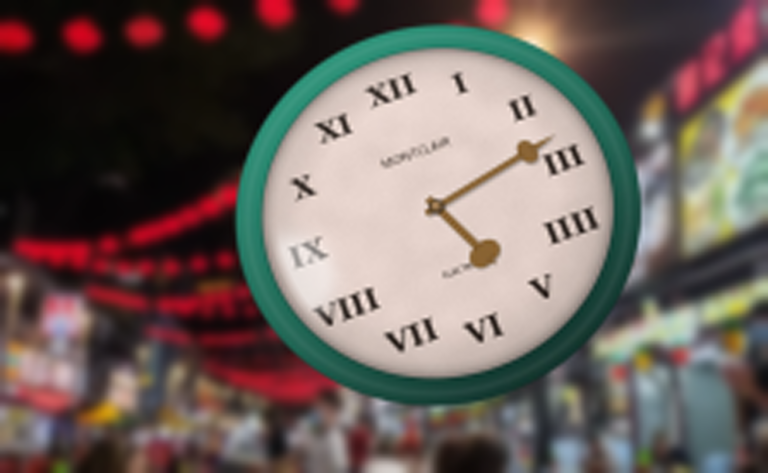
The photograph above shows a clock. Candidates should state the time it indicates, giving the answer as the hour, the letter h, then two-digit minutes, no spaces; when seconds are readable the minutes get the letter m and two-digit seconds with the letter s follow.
5h13
